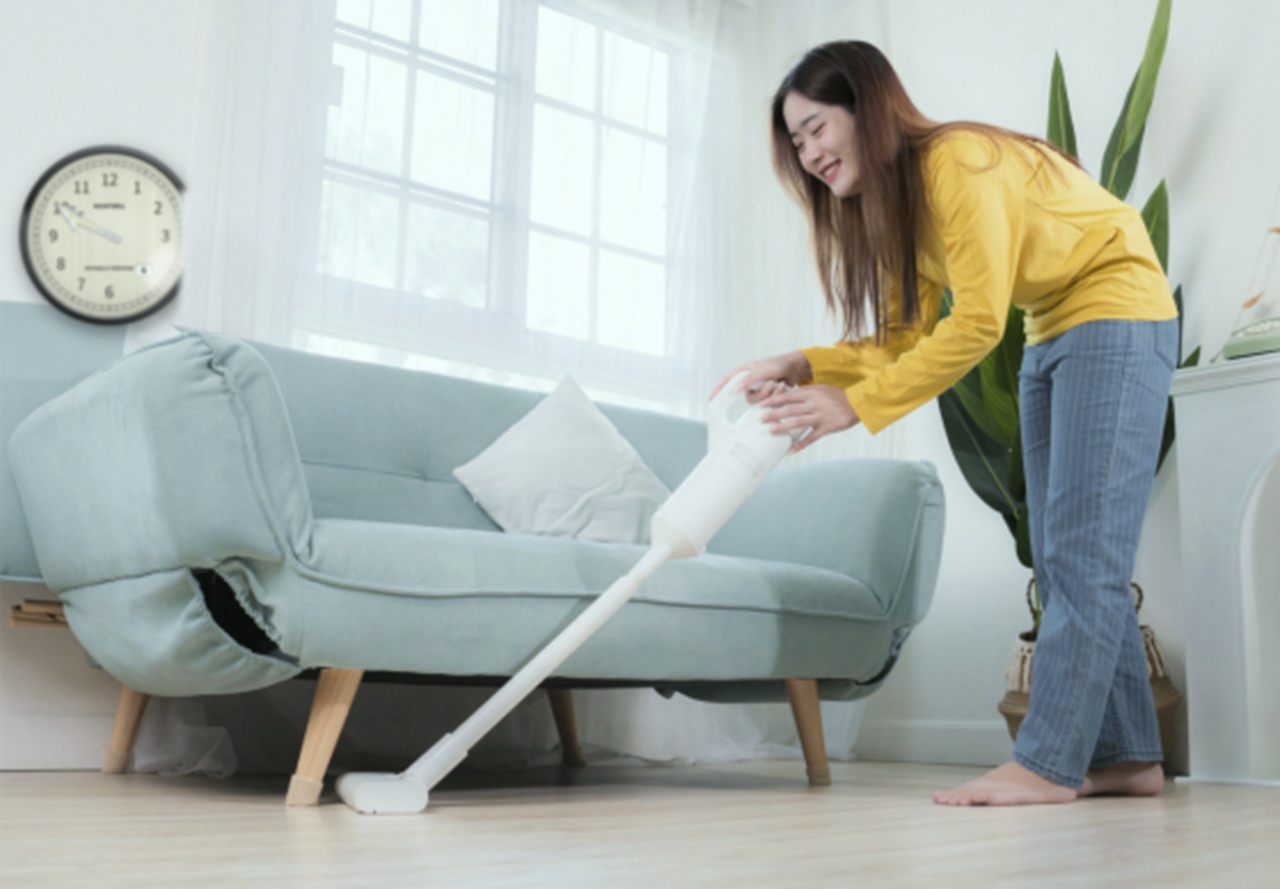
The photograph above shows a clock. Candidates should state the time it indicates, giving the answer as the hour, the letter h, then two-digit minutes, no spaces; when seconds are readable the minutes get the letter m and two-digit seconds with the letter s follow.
9h50
